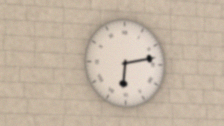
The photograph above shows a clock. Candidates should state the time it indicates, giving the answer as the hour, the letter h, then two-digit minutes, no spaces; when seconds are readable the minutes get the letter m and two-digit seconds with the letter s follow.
6h13
